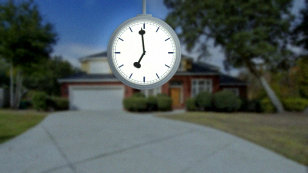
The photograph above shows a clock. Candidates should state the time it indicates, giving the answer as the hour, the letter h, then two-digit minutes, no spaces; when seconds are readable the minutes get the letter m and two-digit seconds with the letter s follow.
6h59
